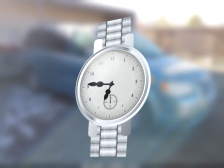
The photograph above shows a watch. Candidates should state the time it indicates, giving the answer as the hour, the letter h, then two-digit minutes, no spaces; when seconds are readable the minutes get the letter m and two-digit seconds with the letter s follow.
6h46
